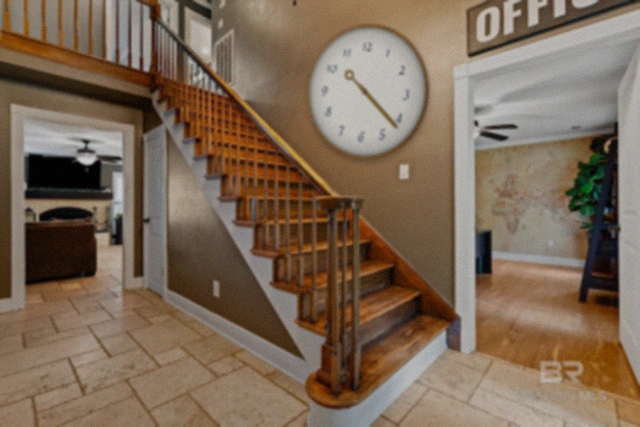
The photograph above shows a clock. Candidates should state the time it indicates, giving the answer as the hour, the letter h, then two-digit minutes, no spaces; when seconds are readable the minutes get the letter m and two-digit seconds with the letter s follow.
10h22
